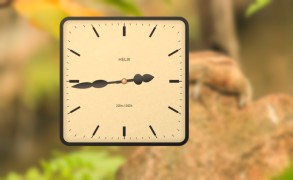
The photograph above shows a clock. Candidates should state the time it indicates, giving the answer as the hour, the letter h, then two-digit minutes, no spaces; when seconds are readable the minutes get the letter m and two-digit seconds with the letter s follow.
2h44
